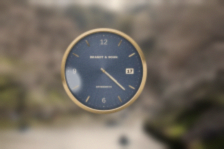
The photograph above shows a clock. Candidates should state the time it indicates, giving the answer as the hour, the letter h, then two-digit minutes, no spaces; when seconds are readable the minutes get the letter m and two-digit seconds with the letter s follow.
4h22
